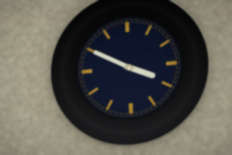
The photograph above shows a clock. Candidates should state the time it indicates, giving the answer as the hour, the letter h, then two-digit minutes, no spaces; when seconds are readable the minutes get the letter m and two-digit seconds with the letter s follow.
3h50
